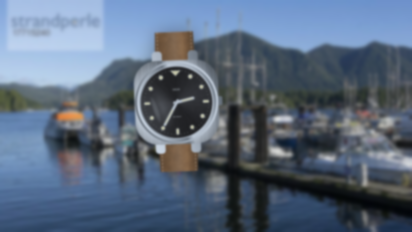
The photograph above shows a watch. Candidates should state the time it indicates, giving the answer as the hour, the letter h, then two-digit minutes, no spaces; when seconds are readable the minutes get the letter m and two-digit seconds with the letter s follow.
2h35
